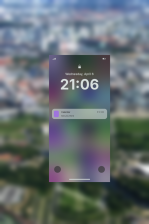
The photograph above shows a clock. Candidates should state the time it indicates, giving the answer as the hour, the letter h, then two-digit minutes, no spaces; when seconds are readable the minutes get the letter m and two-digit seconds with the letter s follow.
21h06
